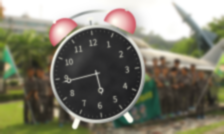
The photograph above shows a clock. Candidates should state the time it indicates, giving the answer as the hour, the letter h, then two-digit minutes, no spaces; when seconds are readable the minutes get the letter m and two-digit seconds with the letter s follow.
5h44
